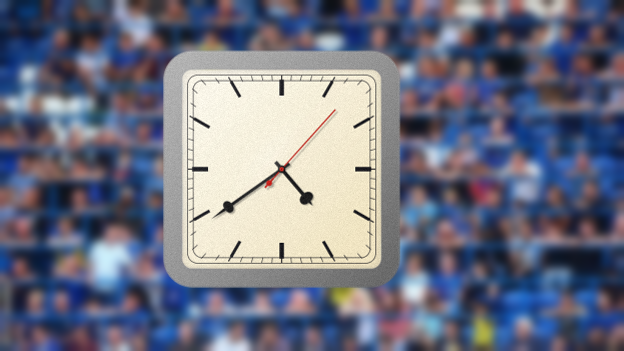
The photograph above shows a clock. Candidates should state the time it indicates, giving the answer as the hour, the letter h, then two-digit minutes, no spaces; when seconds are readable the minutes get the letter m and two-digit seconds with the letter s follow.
4h39m07s
